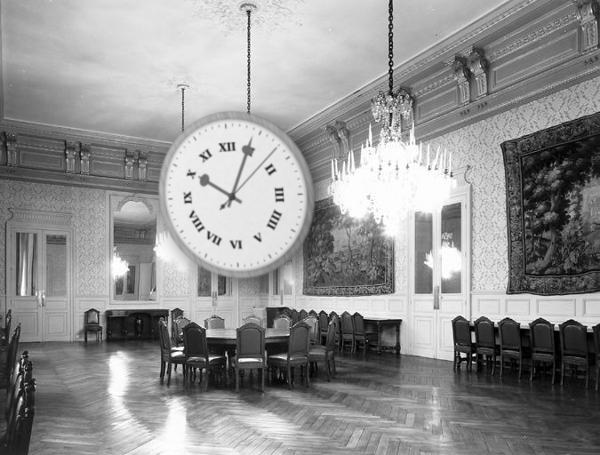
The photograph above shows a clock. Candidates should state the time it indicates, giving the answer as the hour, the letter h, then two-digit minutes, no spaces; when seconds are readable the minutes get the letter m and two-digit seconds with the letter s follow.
10h04m08s
